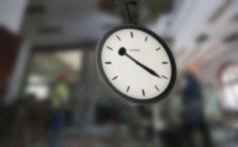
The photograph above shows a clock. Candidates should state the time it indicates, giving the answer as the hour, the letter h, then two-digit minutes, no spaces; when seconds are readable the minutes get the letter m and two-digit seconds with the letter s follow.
10h21
